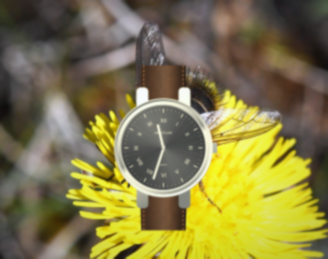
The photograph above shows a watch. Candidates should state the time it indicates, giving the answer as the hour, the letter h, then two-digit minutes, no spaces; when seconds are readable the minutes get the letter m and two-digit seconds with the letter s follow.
11h33
